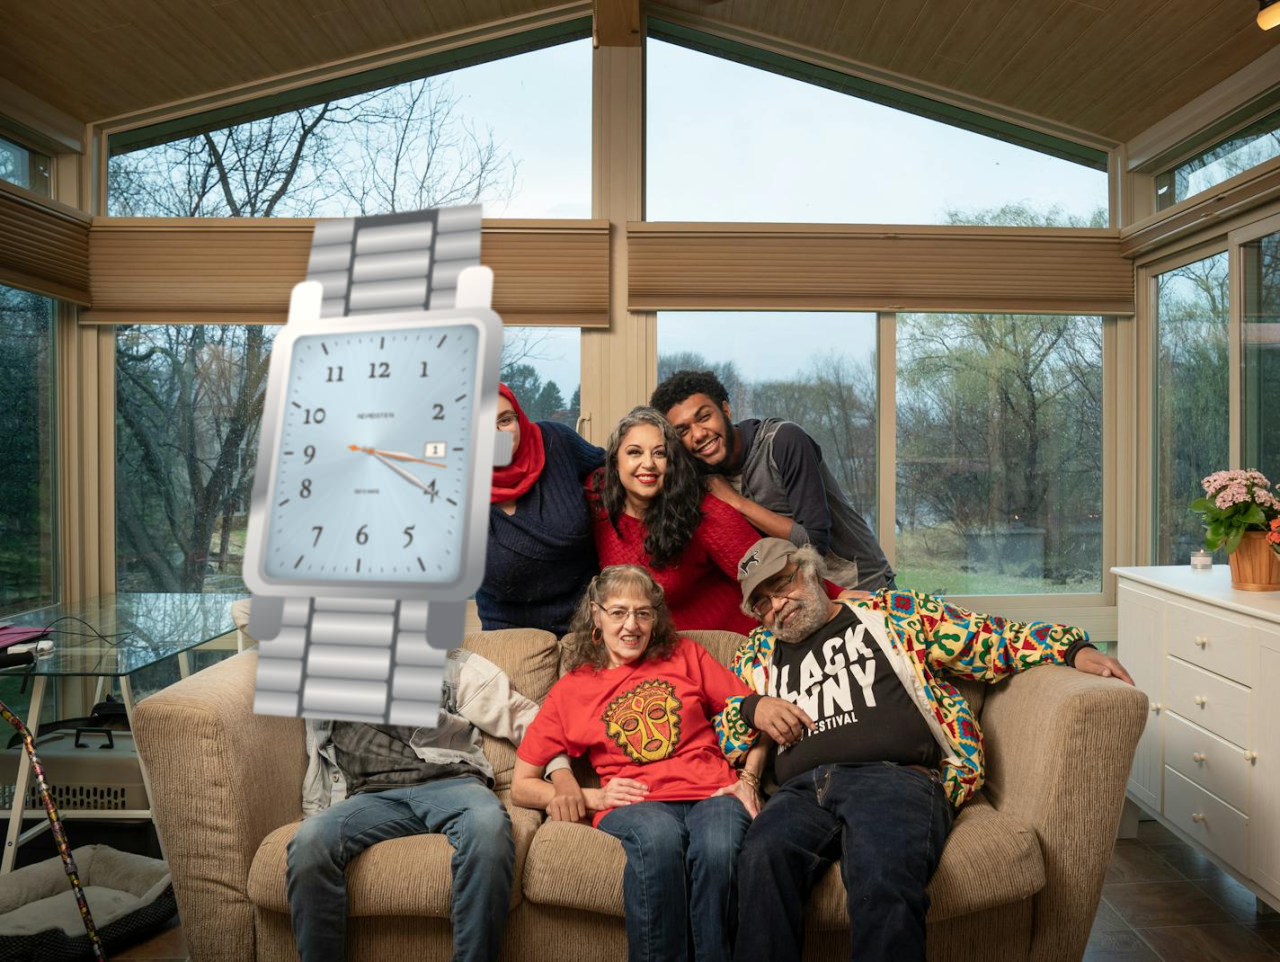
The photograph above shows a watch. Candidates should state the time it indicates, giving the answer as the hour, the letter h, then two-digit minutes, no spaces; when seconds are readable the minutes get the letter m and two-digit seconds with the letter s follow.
3h20m17s
